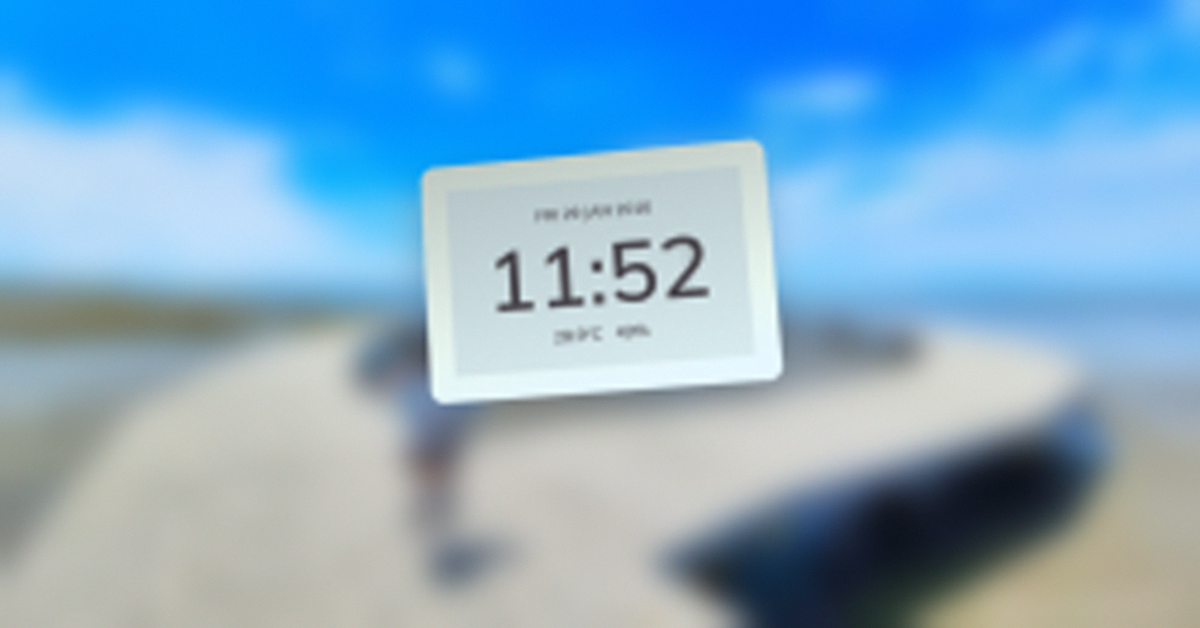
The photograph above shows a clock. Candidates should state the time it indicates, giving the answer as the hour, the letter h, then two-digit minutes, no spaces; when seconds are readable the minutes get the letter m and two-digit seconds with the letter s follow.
11h52
